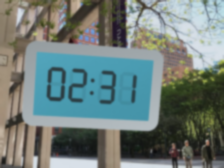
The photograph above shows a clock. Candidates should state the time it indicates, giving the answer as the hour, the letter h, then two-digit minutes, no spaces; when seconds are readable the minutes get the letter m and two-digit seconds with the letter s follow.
2h31
